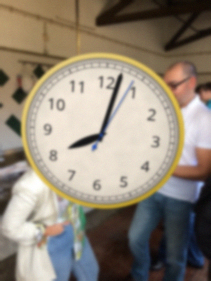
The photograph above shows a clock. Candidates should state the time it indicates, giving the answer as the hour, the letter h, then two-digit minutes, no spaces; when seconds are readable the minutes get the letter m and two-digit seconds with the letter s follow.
8h02m04s
